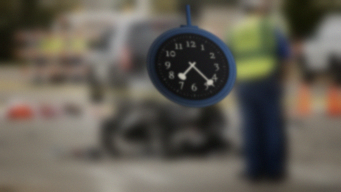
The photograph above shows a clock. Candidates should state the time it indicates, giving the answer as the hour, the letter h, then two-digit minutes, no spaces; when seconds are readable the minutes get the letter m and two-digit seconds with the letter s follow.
7h23
